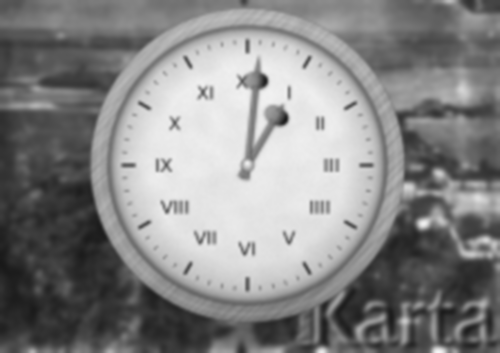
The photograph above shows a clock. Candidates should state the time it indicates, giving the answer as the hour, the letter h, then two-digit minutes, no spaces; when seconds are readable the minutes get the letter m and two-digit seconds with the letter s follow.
1h01
